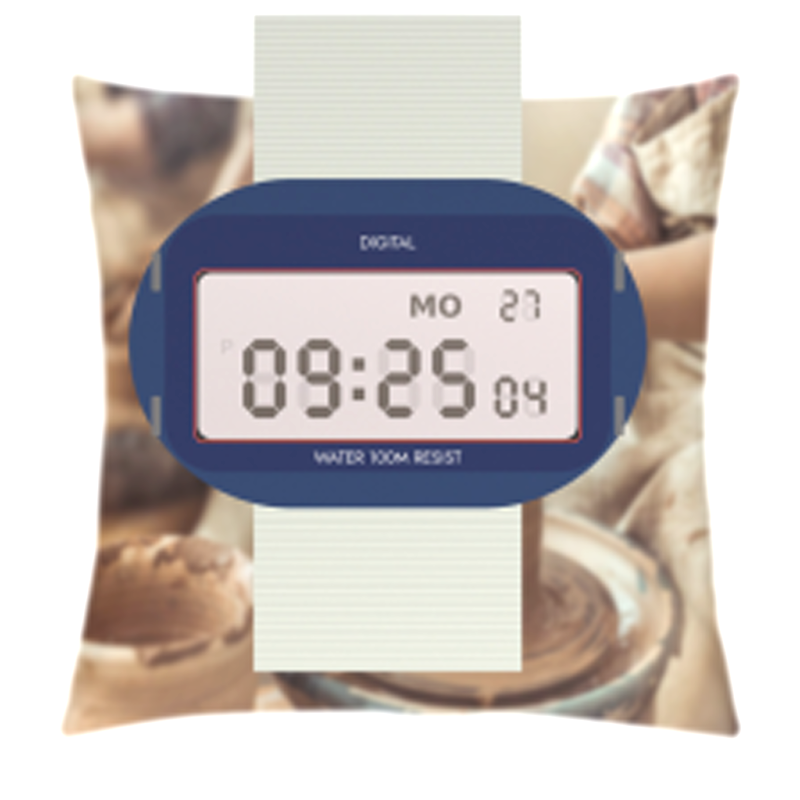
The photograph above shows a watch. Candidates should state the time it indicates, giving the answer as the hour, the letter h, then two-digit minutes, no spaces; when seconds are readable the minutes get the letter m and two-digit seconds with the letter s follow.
9h25m04s
